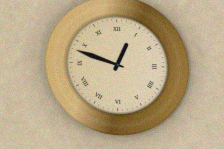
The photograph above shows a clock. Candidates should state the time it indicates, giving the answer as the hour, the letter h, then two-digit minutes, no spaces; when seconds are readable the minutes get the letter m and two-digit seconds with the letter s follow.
12h48
